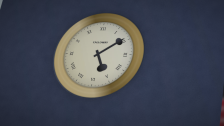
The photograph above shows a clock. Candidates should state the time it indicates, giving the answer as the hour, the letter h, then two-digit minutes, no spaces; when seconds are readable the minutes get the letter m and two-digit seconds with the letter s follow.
5h09
